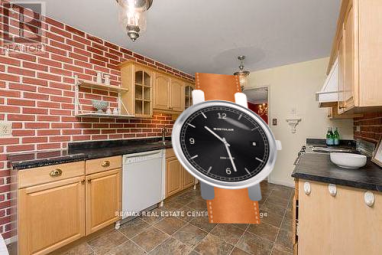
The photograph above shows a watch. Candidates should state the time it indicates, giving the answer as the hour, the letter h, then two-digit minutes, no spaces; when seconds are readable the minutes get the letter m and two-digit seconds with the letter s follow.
10h28
